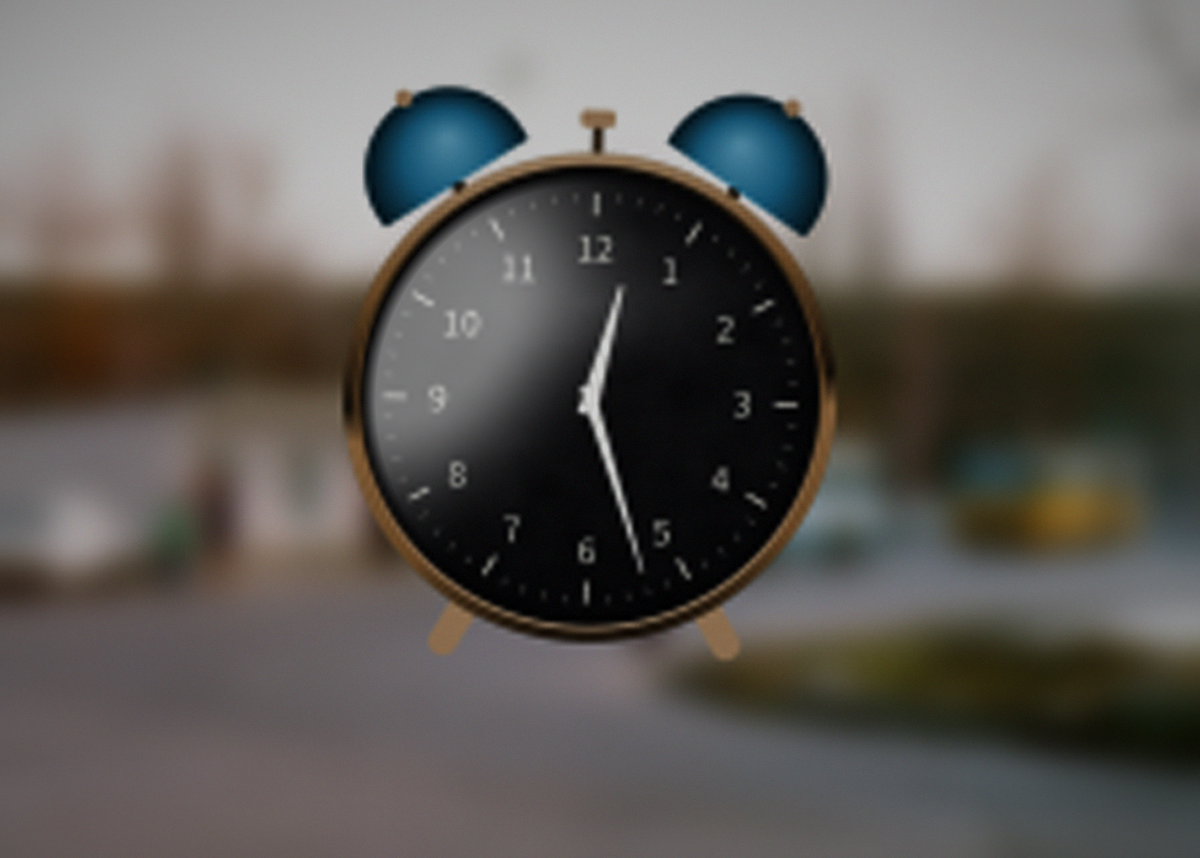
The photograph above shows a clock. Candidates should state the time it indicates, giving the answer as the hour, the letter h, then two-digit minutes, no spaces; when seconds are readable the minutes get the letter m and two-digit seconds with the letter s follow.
12h27
